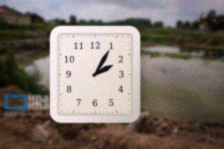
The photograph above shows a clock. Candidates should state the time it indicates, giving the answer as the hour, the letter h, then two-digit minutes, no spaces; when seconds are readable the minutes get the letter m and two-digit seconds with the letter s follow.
2h05
